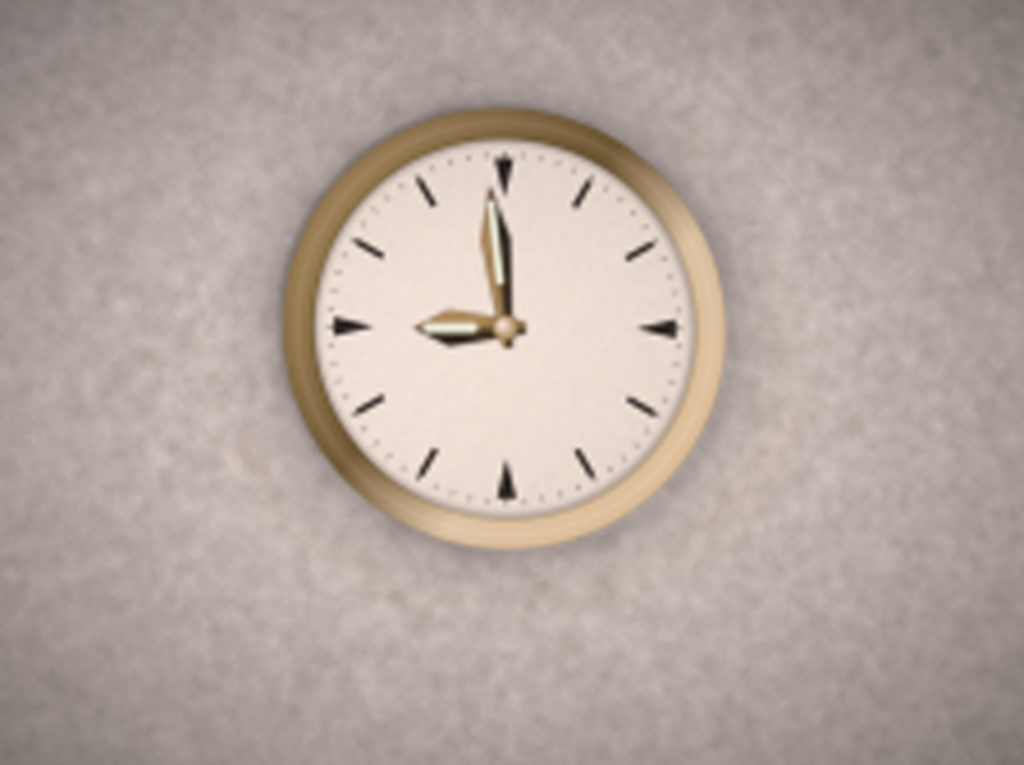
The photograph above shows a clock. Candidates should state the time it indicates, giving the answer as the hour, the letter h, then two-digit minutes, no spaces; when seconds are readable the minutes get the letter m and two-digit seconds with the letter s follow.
8h59
